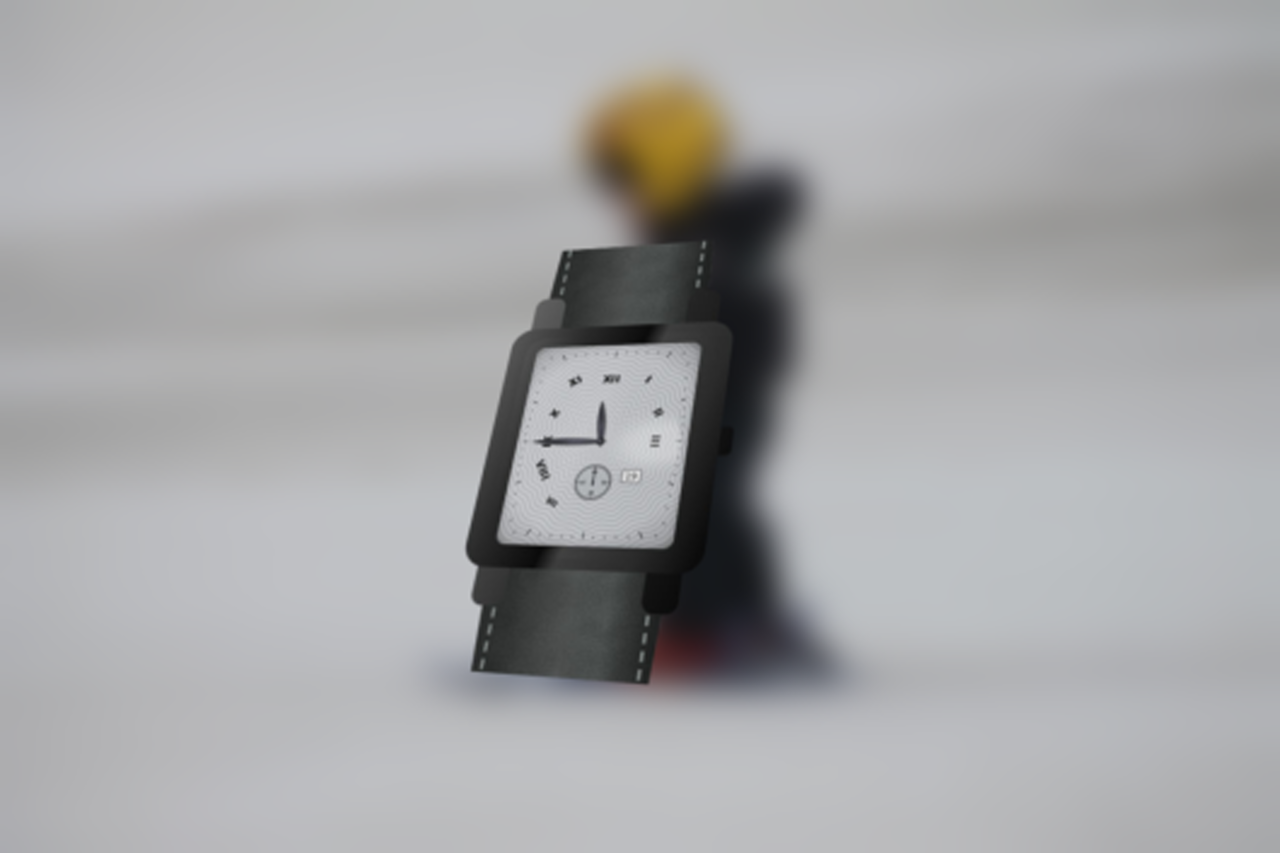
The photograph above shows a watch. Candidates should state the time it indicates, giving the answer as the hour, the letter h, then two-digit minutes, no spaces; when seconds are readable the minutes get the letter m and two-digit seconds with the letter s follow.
11h45
